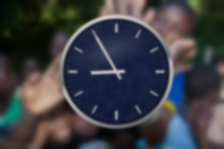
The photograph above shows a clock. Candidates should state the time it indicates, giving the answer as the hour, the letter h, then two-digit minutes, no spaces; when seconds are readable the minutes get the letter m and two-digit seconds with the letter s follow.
8h55
